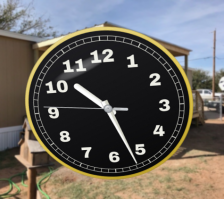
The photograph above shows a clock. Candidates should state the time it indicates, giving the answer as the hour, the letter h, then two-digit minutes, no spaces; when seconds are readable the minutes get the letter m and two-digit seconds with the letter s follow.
10h26m46s
